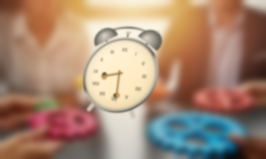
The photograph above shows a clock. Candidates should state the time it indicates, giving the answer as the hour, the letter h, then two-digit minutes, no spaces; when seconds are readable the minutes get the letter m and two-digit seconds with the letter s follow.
8h29
